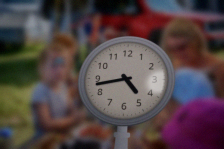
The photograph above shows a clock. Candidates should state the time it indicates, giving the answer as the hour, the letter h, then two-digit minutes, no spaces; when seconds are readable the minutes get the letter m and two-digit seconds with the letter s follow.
4h43
